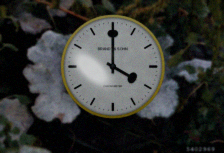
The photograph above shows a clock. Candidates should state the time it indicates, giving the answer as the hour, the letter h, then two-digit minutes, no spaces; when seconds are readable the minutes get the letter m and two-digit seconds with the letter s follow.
4h00
